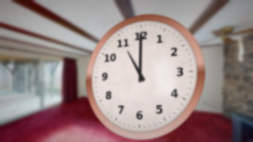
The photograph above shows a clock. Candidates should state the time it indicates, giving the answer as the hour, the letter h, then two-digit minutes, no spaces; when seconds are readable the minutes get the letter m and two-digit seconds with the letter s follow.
11h00
